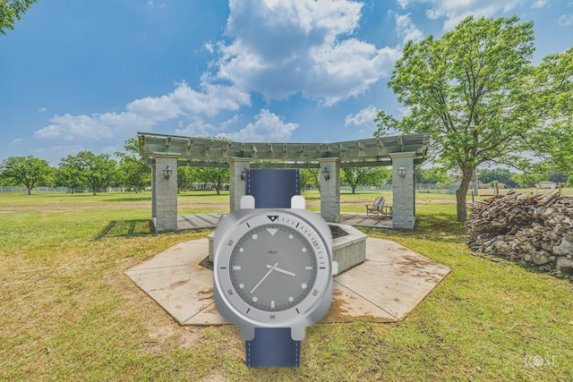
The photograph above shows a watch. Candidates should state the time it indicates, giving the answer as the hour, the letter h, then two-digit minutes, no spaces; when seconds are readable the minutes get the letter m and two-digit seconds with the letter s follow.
3h37
